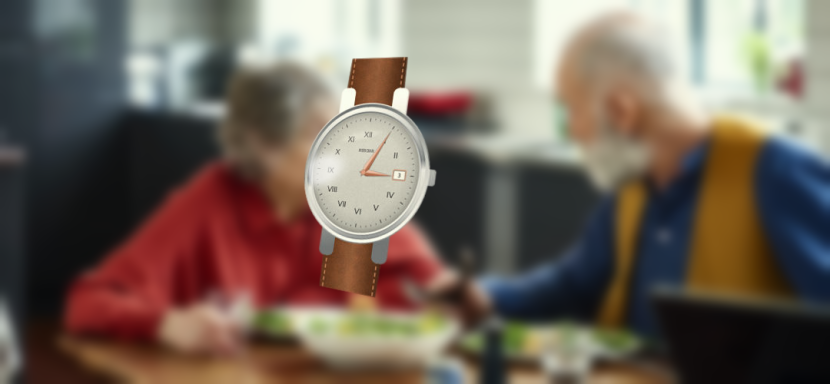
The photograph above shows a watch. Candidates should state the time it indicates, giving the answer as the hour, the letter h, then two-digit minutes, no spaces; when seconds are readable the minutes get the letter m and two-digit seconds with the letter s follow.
3h05
